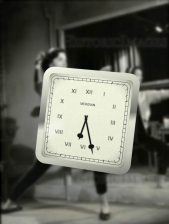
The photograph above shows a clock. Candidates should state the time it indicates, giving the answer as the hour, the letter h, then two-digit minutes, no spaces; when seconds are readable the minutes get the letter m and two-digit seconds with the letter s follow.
6h27
